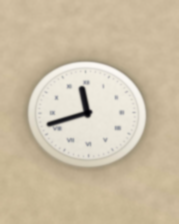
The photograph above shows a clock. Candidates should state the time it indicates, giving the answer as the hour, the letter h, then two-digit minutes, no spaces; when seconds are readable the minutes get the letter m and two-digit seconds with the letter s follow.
11h42
